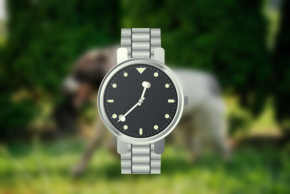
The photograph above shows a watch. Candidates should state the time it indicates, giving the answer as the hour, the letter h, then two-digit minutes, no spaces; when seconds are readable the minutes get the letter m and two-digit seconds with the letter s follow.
12h38
